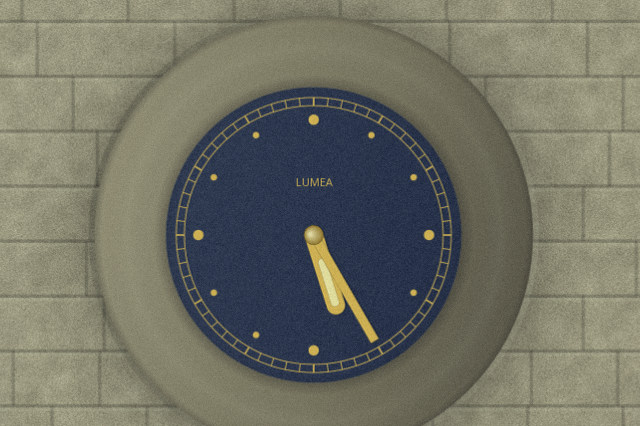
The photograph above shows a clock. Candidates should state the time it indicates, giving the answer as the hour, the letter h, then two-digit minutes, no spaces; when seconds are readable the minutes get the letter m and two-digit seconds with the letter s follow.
5h25
